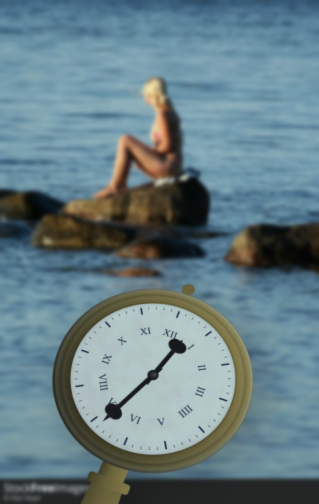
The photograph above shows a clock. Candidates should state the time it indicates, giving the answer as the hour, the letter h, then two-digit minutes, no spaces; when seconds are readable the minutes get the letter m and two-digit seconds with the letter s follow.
12h34
